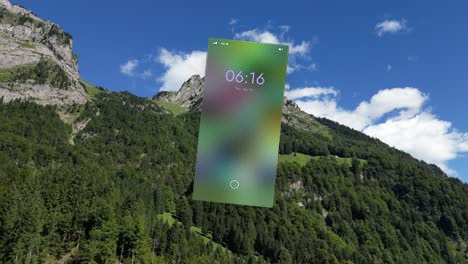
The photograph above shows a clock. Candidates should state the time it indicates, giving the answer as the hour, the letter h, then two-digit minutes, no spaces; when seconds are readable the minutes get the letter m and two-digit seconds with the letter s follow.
6h16
